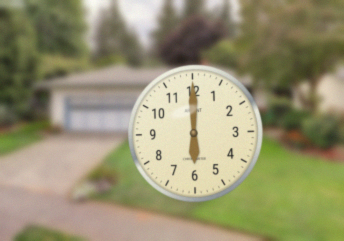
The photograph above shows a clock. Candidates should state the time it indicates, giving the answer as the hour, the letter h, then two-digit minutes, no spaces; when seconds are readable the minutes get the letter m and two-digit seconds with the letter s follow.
6h00
